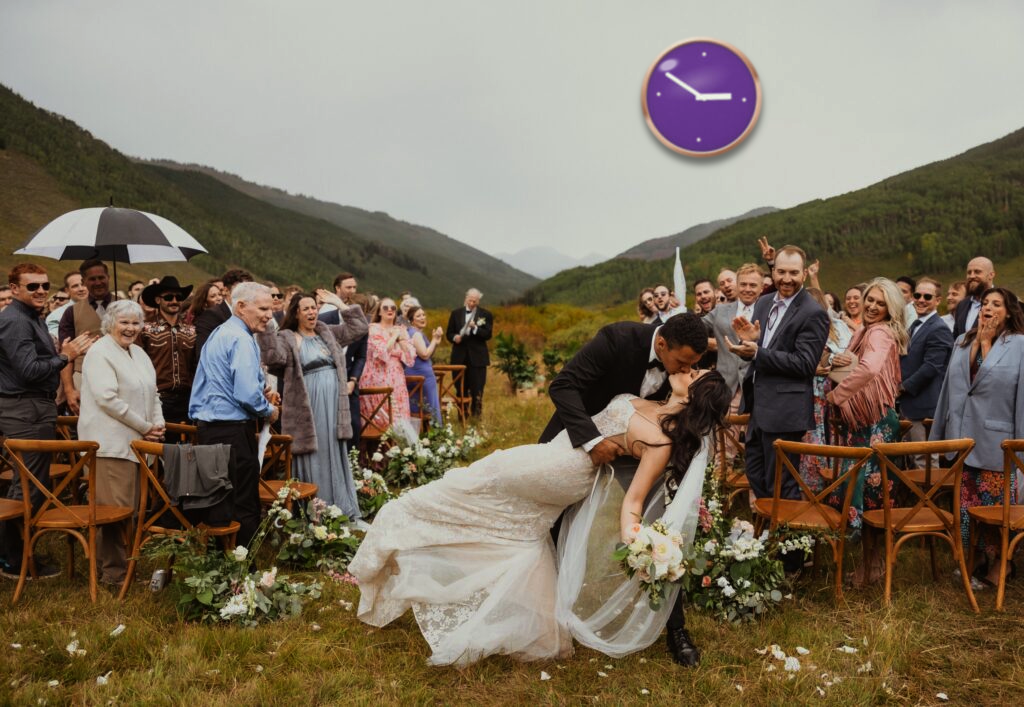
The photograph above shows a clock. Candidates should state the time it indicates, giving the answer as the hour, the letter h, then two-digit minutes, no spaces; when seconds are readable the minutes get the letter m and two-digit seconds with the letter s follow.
2h50
